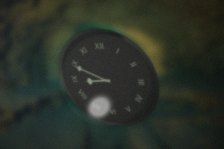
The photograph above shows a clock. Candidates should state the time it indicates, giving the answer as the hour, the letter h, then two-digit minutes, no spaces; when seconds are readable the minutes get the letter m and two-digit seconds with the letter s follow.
8h49
